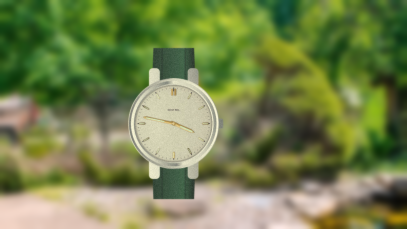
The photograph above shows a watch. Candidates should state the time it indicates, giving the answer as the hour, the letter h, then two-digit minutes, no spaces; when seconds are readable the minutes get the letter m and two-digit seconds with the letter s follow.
3h47
